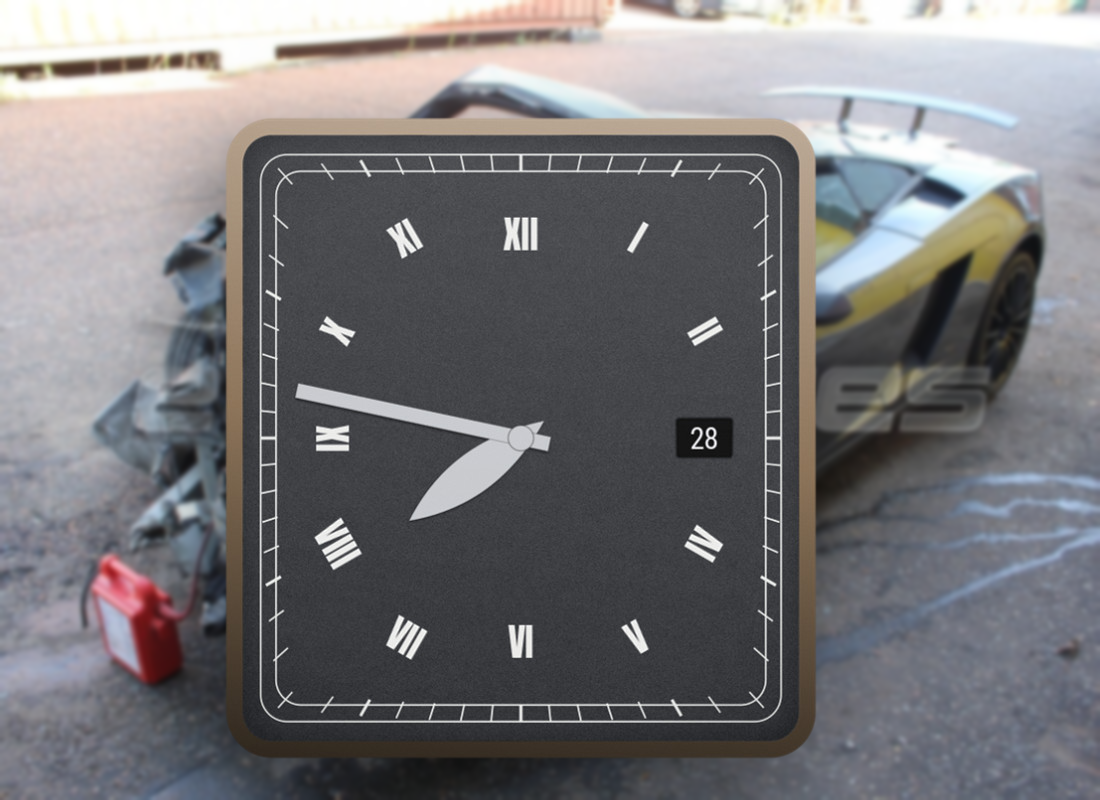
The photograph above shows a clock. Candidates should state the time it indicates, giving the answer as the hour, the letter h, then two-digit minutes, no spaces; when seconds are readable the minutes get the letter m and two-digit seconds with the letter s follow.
7h47
